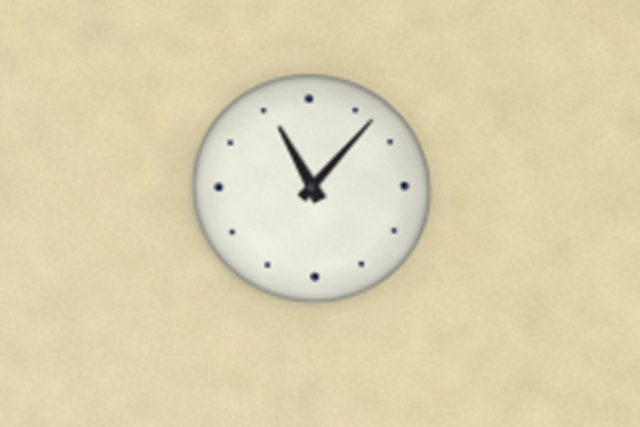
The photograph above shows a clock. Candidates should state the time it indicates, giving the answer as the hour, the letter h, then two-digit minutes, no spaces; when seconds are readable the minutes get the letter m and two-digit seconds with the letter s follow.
11h07
